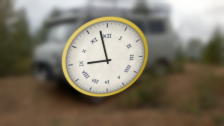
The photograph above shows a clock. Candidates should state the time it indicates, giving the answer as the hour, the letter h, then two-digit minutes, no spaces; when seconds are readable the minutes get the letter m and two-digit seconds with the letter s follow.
8h58
